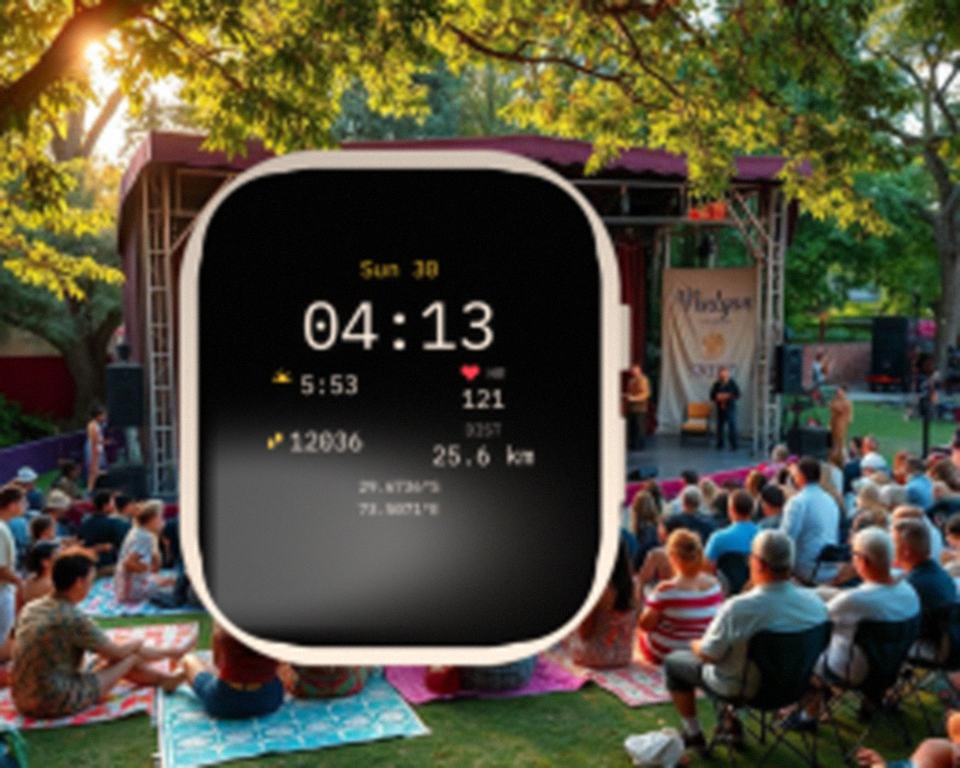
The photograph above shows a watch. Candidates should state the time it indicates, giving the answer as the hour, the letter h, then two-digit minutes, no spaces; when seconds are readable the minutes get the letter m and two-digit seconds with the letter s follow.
4h13
